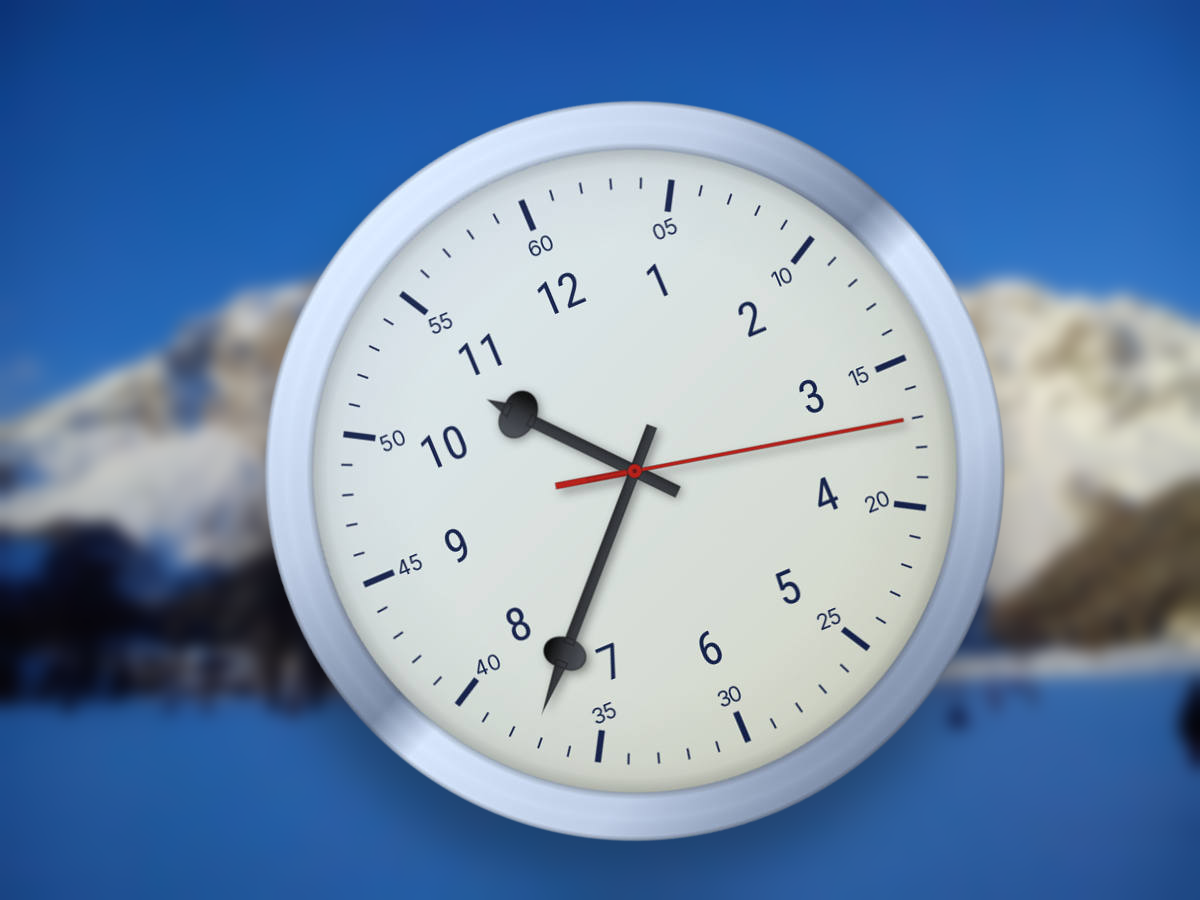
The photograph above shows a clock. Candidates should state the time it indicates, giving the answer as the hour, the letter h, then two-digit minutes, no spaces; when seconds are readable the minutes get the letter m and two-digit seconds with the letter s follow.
10h37m17s
